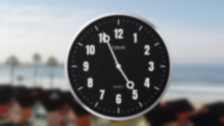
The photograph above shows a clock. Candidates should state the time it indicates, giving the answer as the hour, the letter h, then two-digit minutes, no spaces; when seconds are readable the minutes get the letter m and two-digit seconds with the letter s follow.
4h56
